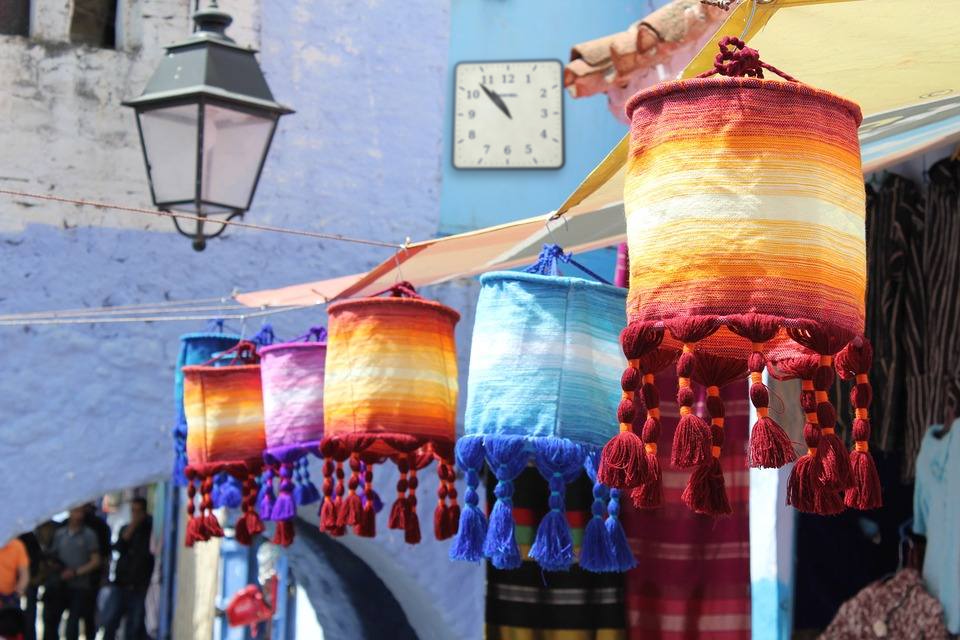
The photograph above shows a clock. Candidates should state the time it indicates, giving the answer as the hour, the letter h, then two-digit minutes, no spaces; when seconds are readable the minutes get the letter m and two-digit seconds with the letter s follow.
10h53
